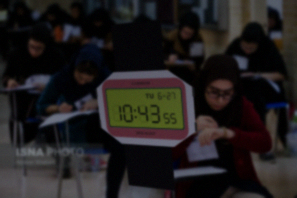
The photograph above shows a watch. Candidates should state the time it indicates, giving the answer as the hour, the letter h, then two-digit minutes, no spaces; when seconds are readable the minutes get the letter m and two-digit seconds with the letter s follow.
10h43
